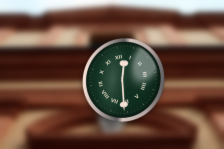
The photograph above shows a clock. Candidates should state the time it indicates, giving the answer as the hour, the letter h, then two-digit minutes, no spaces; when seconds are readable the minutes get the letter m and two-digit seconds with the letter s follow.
12h31
